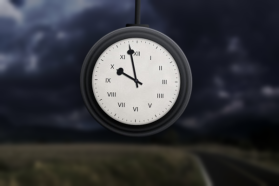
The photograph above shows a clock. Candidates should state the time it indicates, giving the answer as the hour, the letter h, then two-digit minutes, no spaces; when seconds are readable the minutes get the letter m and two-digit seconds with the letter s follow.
9h58
